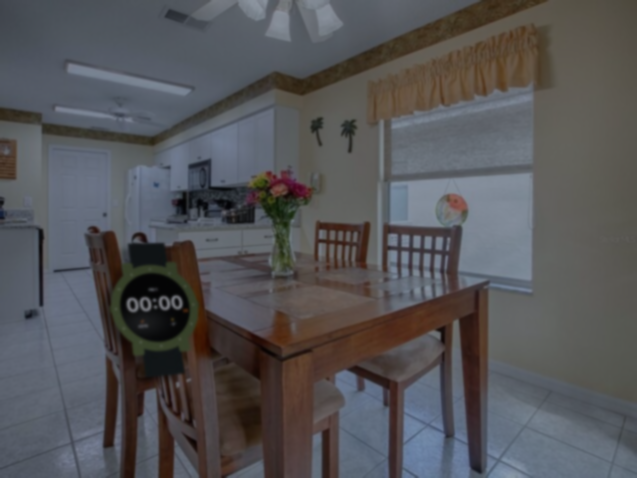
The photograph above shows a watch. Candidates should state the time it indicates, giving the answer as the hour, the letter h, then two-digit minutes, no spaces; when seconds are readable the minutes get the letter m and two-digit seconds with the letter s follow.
0h00
